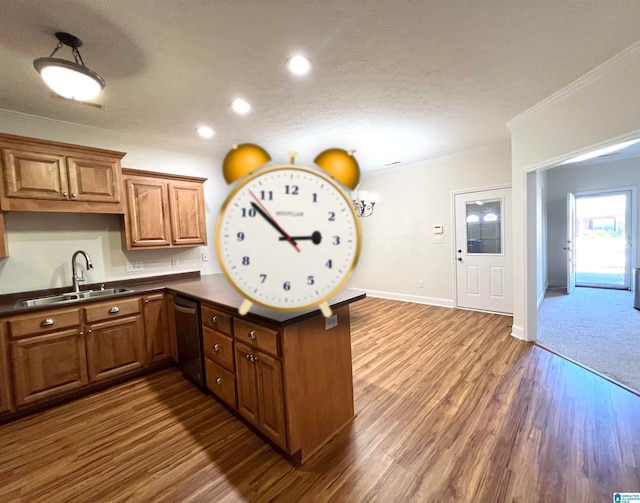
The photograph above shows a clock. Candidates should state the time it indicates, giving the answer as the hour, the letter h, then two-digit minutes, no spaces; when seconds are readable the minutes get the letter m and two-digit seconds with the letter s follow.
2h51m53s
